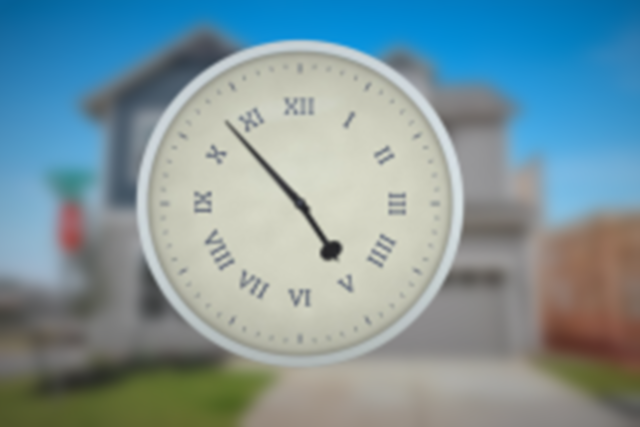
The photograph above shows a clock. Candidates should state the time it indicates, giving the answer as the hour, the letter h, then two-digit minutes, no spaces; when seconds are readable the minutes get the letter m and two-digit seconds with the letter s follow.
4h53
